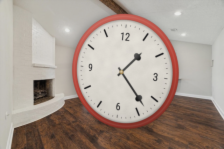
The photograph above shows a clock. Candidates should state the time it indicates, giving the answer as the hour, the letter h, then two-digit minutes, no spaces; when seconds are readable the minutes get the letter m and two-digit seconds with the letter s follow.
1h23
